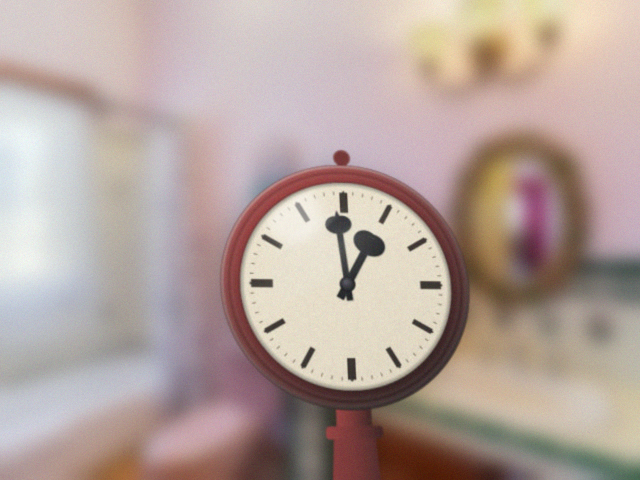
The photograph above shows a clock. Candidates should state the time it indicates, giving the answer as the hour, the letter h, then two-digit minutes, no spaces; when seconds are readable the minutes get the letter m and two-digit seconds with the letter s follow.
12h59
